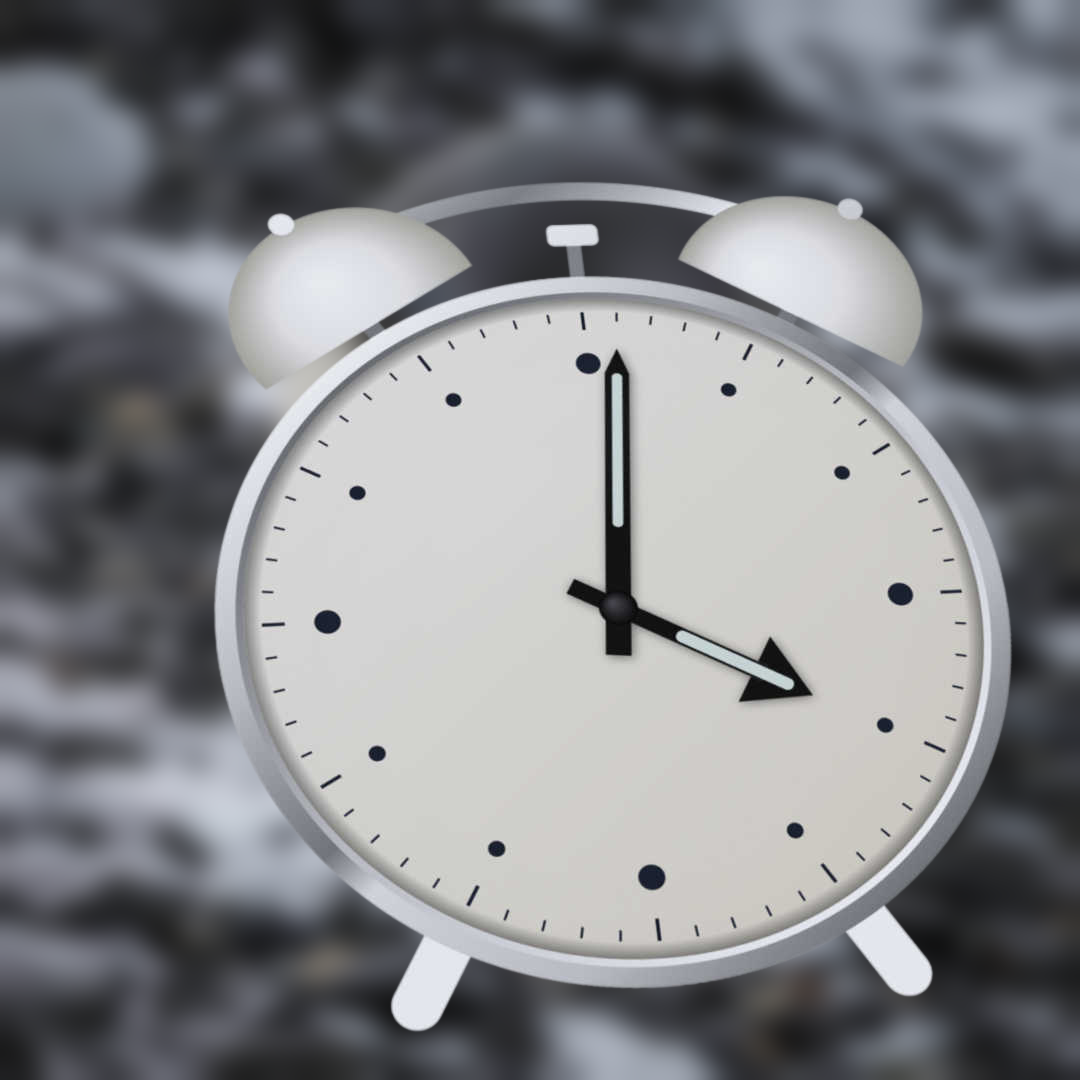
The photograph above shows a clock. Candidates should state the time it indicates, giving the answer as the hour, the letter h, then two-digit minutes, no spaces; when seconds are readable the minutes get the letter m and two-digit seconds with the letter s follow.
4h01
